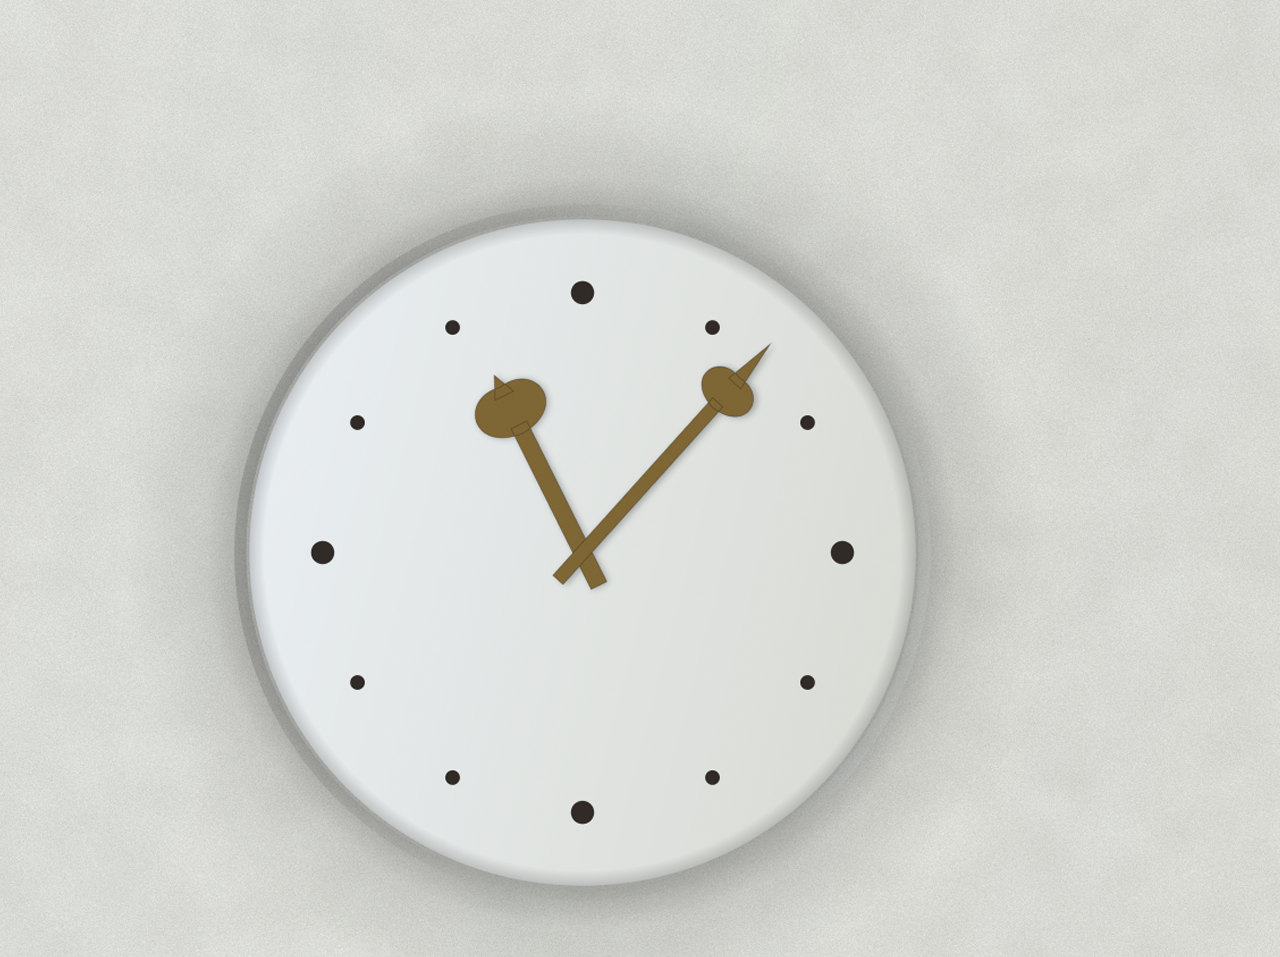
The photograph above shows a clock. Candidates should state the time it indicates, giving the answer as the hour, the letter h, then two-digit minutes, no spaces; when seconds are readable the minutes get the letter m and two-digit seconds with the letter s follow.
11h07
